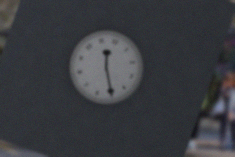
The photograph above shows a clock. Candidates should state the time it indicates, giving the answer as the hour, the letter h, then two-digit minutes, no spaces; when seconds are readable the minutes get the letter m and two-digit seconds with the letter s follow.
11h25
